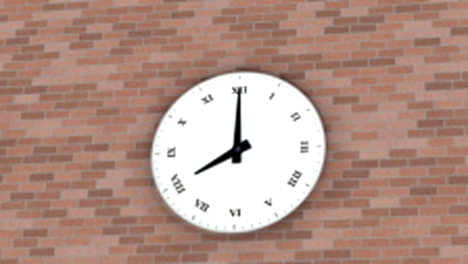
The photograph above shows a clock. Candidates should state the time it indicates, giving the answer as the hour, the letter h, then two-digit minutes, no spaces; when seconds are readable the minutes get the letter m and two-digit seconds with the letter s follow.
8h00
